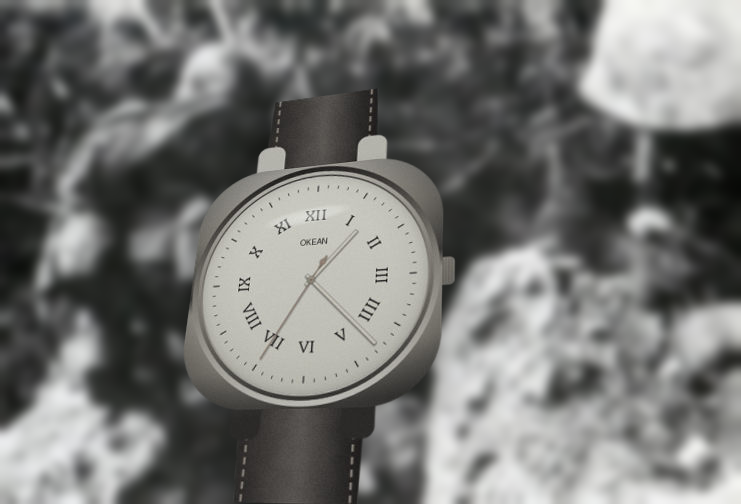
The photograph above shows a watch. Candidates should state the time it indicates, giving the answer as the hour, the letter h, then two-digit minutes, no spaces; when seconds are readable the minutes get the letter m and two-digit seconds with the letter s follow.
1h22m35s
